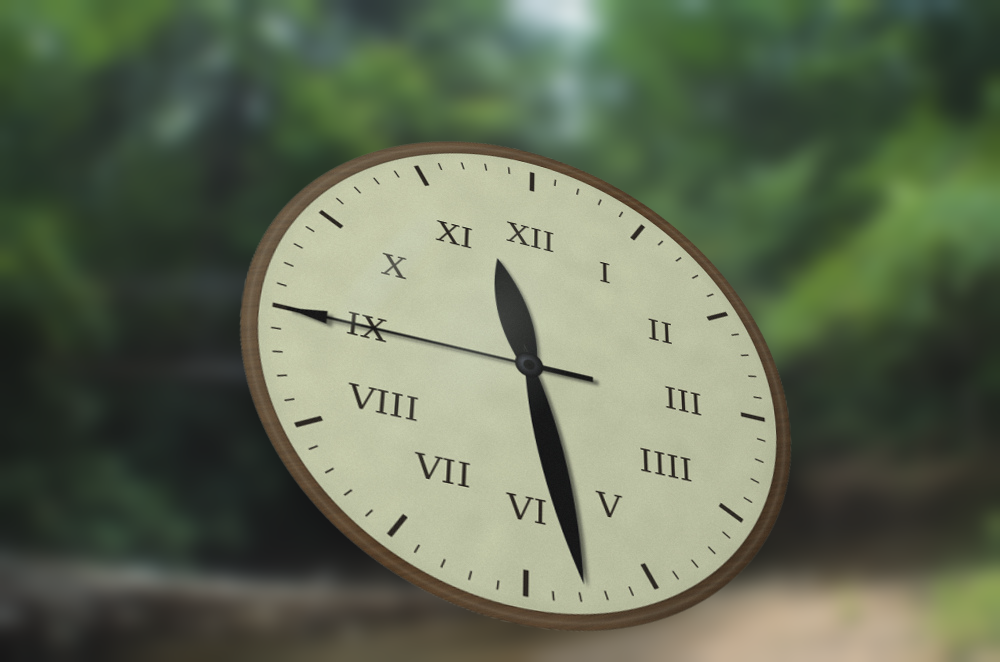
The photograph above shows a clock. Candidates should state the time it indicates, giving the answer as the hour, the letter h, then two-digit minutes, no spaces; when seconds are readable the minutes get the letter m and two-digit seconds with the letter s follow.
11h27m45s
